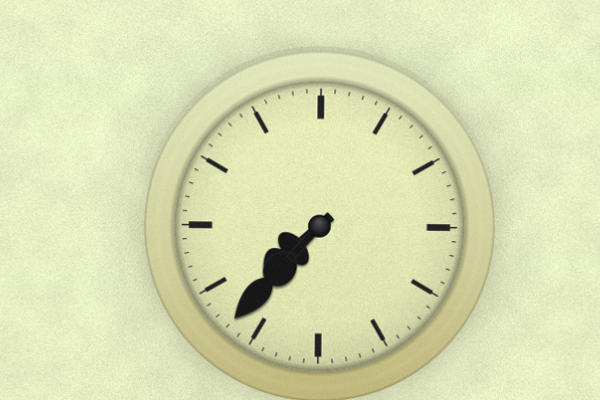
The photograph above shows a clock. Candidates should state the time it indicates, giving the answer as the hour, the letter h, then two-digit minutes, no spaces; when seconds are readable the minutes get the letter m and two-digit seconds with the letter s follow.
7h37
